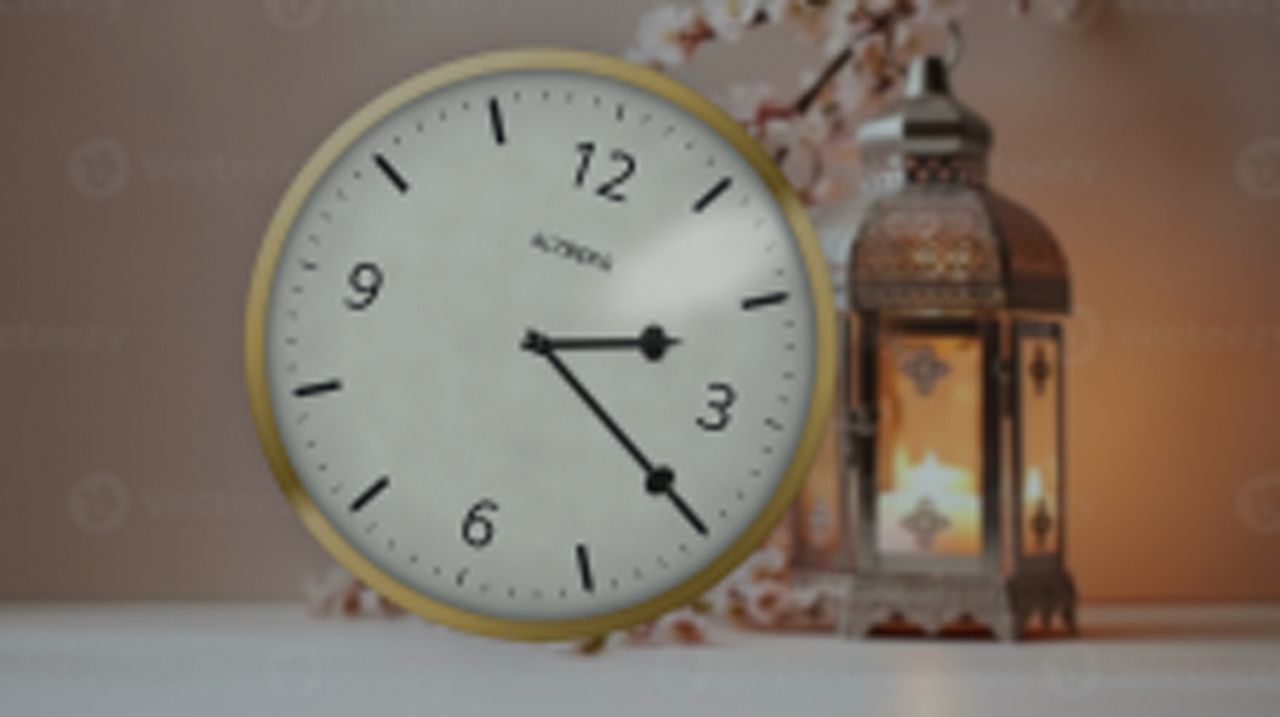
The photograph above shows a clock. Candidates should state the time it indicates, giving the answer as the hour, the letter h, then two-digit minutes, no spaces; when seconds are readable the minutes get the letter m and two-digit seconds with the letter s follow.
2h20
